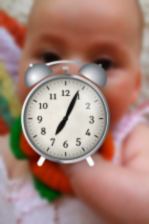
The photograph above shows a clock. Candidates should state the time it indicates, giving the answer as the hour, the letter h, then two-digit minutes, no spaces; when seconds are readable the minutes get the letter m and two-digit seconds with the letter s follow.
7h04
